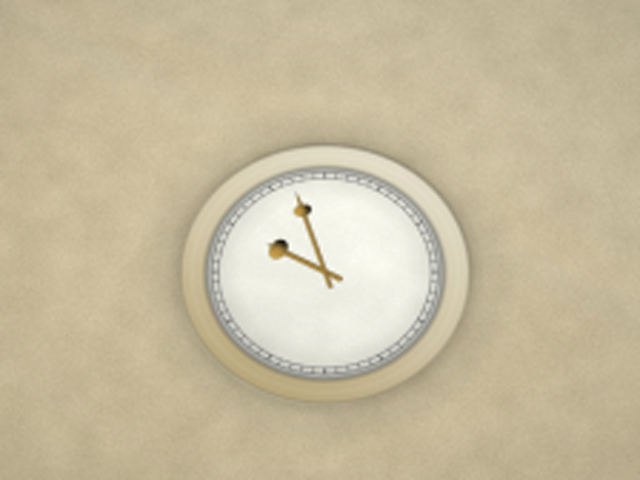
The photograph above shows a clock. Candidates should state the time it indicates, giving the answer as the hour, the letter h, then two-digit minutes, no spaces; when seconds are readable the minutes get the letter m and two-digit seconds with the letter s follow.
9h57
